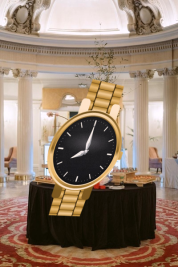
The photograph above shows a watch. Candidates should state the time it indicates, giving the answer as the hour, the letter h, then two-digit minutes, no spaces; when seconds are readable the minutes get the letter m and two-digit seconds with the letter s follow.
8h00
